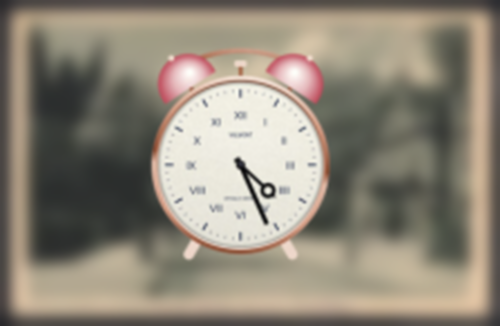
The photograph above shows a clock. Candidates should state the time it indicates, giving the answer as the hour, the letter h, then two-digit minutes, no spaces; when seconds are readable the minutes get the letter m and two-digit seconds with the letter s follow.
4h26
